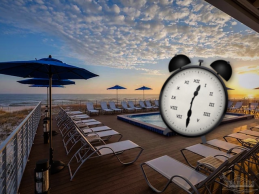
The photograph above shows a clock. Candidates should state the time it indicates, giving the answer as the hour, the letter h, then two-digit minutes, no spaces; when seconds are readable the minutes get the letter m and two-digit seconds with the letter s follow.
12h30
